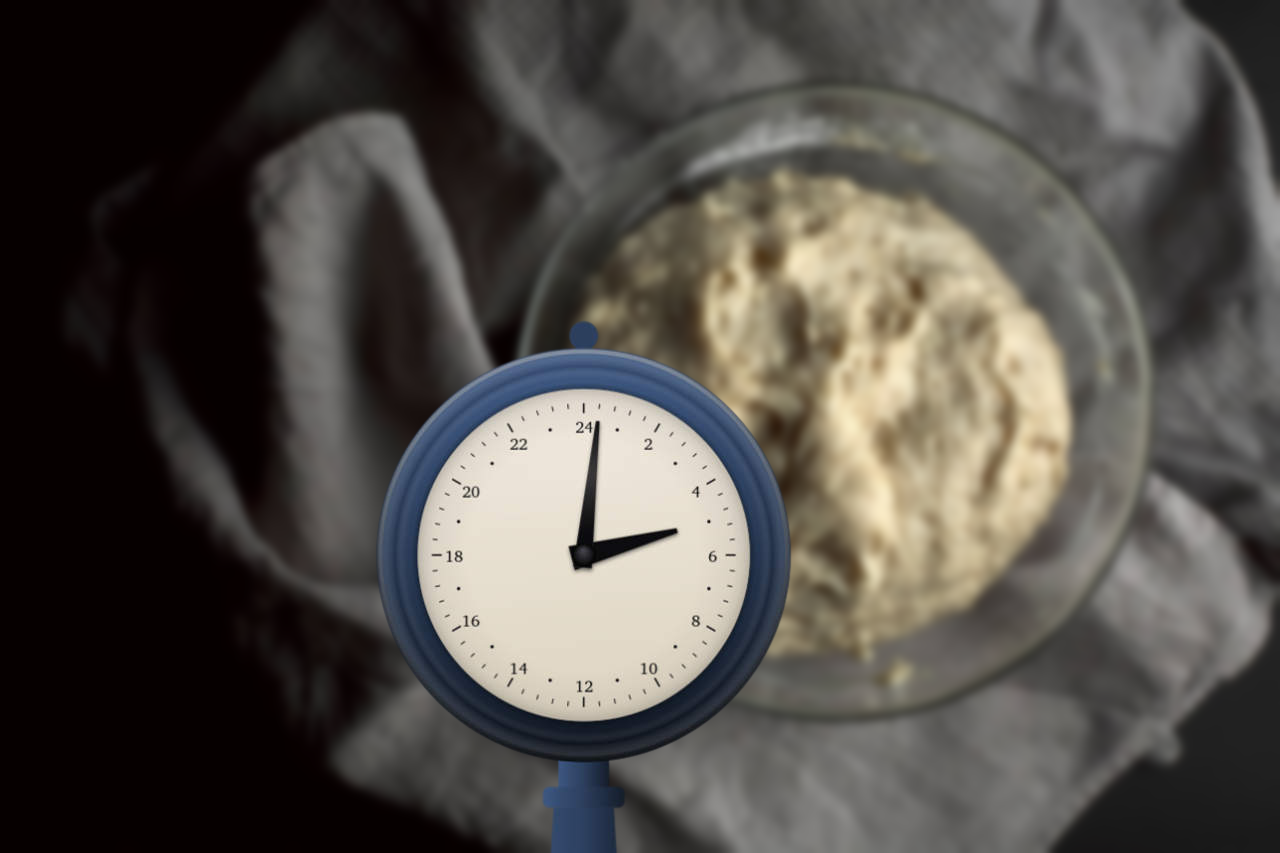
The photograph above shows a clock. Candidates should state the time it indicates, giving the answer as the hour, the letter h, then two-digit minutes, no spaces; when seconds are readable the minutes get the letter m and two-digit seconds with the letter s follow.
5h01
